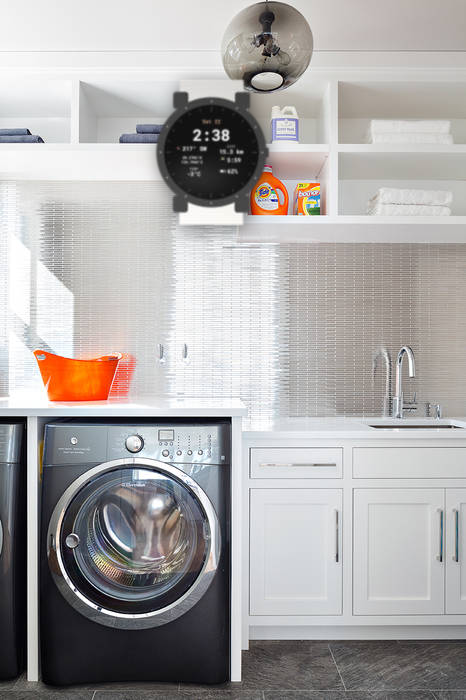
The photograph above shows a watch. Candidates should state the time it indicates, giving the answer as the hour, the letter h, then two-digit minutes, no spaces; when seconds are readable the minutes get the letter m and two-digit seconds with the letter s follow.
2h38
